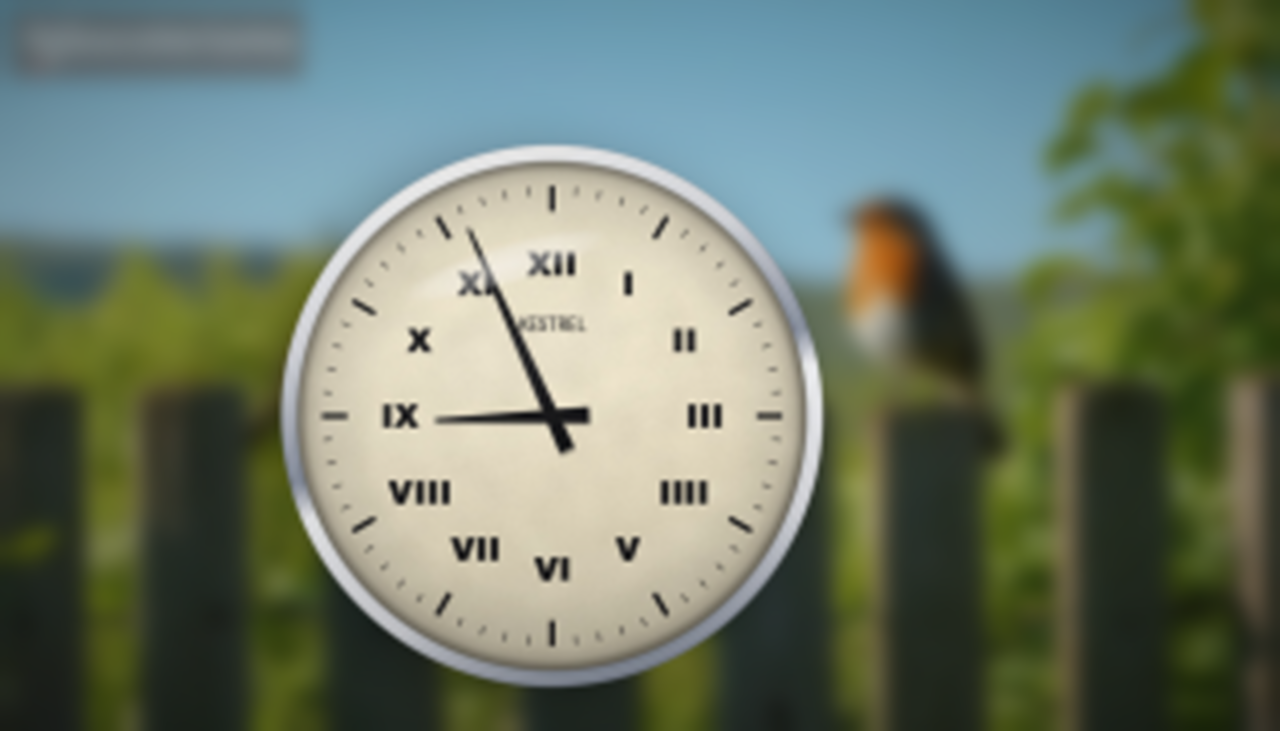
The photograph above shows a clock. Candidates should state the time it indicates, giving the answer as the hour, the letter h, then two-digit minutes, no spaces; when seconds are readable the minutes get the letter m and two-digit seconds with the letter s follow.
8h56
